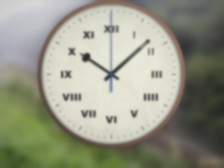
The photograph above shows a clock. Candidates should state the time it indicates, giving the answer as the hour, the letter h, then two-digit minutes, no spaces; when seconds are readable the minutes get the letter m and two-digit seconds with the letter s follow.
10h08m00s
